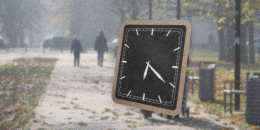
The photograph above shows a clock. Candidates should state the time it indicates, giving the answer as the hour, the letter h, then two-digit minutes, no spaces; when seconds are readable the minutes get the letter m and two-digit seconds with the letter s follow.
6h21
